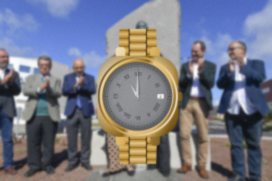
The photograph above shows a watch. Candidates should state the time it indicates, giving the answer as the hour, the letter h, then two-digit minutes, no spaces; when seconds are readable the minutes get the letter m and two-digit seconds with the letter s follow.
11h00
